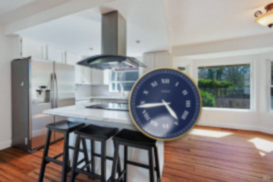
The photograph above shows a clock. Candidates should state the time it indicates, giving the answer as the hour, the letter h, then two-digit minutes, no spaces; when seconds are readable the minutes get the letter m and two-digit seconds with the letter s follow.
4h44
